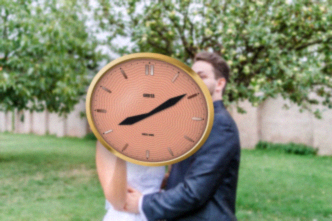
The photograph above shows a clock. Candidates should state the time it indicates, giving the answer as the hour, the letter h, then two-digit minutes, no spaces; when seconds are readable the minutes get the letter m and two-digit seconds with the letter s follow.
8h09
